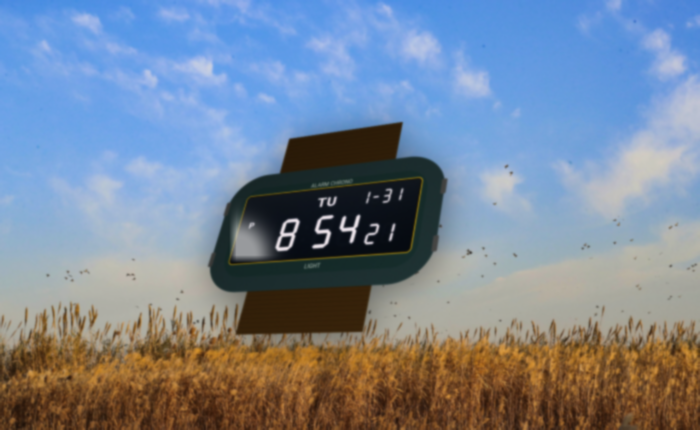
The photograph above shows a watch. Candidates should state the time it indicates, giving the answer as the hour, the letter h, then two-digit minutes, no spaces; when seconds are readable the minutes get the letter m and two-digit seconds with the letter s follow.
8h54m21s
